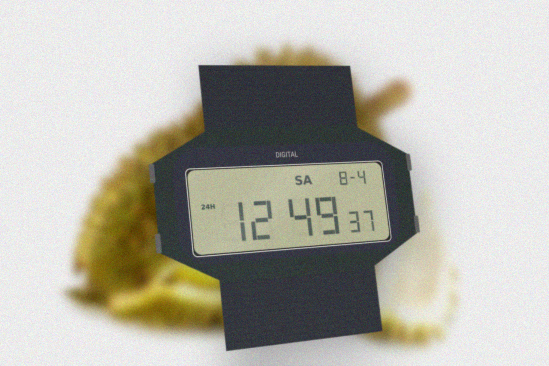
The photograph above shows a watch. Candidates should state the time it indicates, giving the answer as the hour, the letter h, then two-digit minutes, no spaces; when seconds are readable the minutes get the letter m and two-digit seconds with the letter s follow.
12h49m37s
